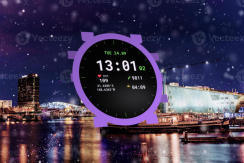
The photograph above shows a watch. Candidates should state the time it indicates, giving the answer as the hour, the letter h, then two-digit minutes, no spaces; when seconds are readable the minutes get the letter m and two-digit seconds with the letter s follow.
13h01
